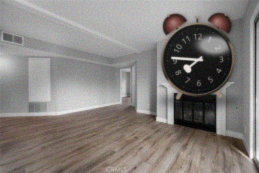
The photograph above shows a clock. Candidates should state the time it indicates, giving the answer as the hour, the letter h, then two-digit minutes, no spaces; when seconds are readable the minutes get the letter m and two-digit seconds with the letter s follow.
7h46
